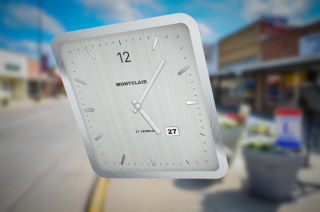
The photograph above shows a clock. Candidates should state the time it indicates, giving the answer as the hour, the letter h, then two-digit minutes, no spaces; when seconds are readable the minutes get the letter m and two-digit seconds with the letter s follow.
5h07
